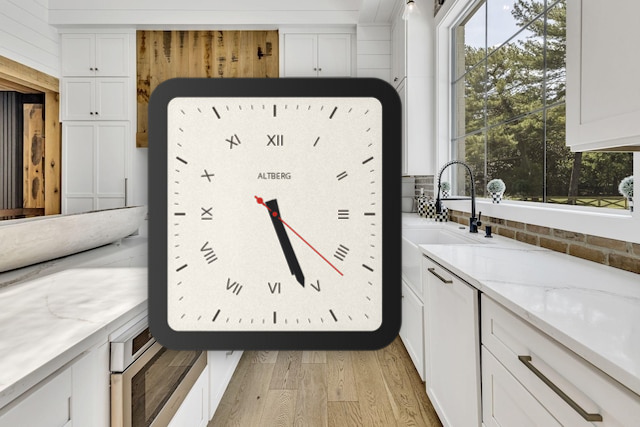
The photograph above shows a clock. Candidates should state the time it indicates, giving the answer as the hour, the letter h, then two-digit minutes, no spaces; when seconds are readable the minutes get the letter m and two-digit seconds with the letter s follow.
5h26m22s
